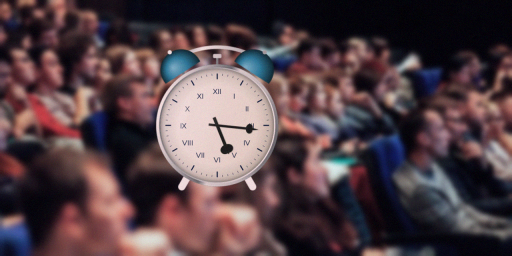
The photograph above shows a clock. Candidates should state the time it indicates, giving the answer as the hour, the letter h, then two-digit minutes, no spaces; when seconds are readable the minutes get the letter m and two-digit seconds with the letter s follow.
5h16
